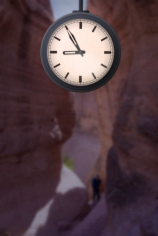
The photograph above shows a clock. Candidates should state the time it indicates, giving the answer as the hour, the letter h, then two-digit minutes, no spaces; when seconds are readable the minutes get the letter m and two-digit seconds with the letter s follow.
8h55
